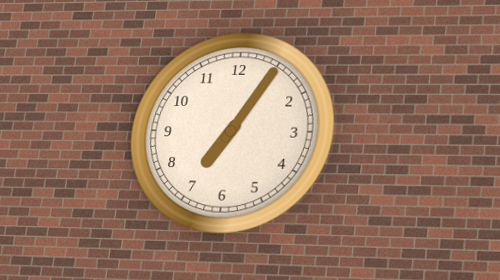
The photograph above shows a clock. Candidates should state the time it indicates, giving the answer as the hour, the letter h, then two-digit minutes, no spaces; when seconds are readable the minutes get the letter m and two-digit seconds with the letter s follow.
7h05
